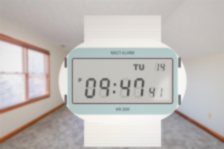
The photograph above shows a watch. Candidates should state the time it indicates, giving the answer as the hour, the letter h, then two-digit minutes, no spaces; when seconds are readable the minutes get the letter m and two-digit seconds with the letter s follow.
9h47m41s
